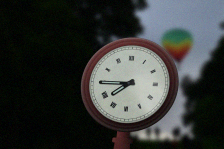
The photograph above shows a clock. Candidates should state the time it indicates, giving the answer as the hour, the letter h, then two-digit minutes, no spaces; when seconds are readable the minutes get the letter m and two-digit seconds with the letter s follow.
7h45
